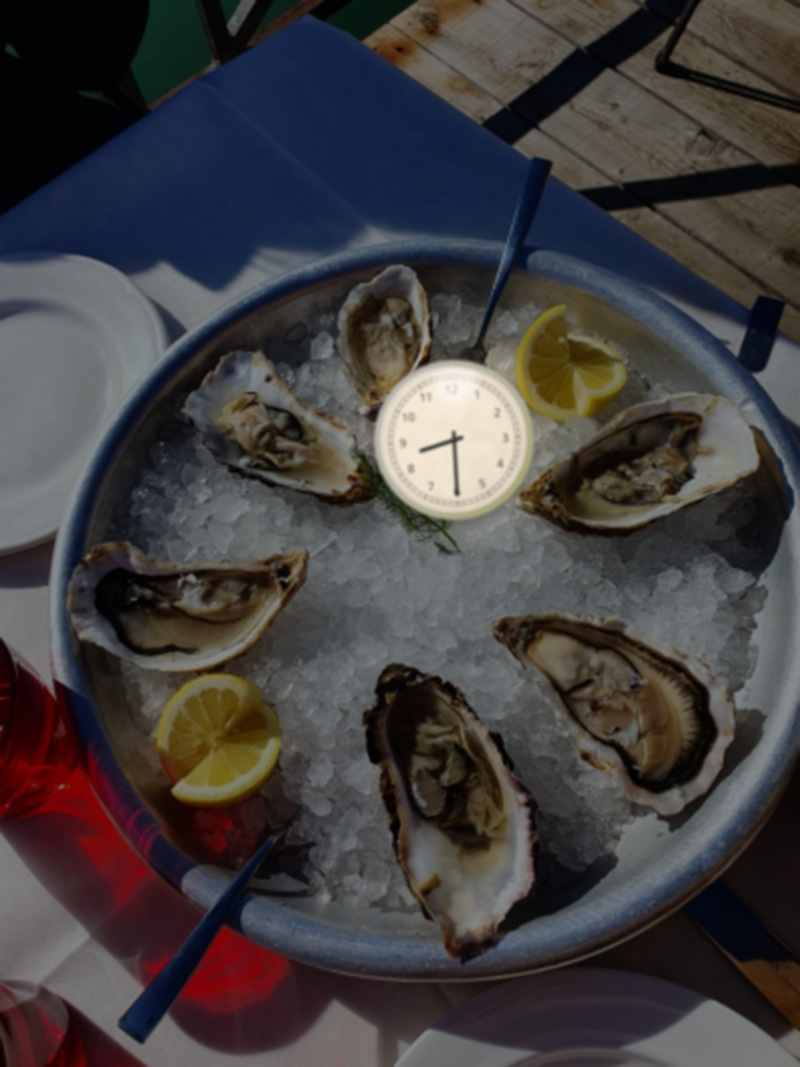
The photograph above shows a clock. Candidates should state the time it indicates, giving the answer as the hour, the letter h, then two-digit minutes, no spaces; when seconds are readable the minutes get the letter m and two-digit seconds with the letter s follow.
8h30
